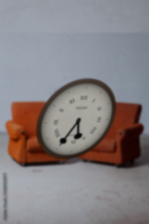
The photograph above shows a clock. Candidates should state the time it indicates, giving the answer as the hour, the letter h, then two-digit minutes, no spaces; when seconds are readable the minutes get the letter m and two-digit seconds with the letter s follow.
5h35
